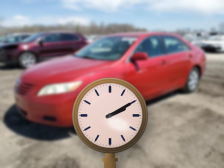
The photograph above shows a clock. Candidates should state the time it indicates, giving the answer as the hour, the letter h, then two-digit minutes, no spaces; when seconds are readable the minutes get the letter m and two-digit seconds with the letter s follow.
2h10
